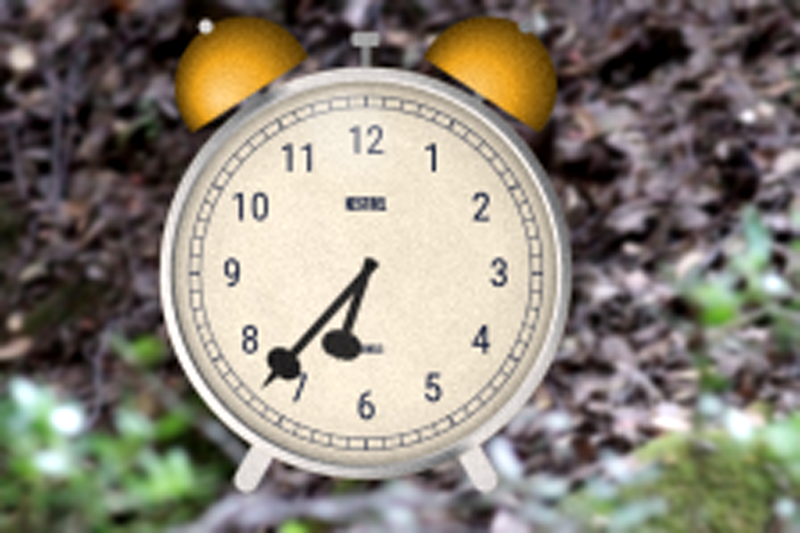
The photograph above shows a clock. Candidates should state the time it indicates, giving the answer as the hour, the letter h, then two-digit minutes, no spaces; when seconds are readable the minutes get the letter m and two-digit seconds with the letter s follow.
6h37
